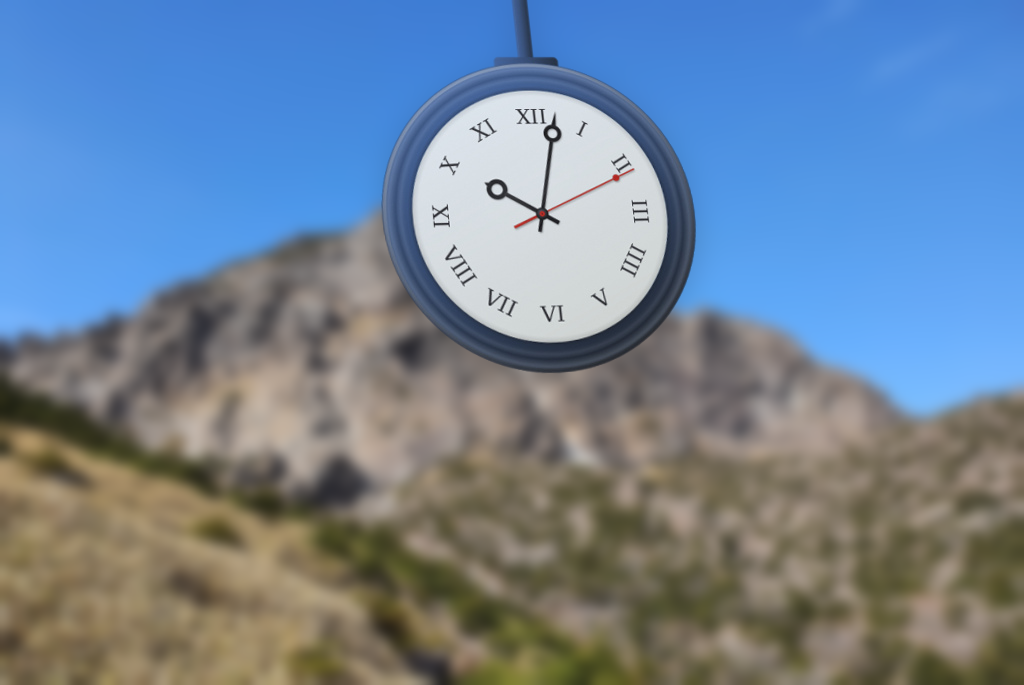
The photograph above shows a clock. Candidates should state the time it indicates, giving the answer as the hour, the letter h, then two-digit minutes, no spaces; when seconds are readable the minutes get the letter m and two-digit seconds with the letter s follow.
10h02m11s
